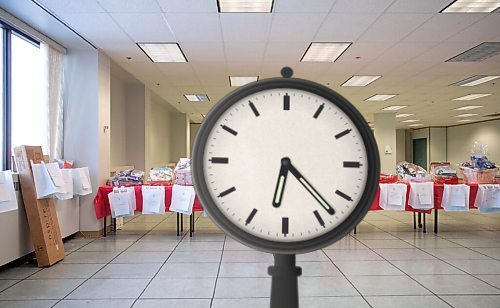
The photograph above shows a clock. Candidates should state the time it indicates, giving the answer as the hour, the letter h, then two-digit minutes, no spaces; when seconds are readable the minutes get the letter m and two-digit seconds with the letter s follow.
6h23
